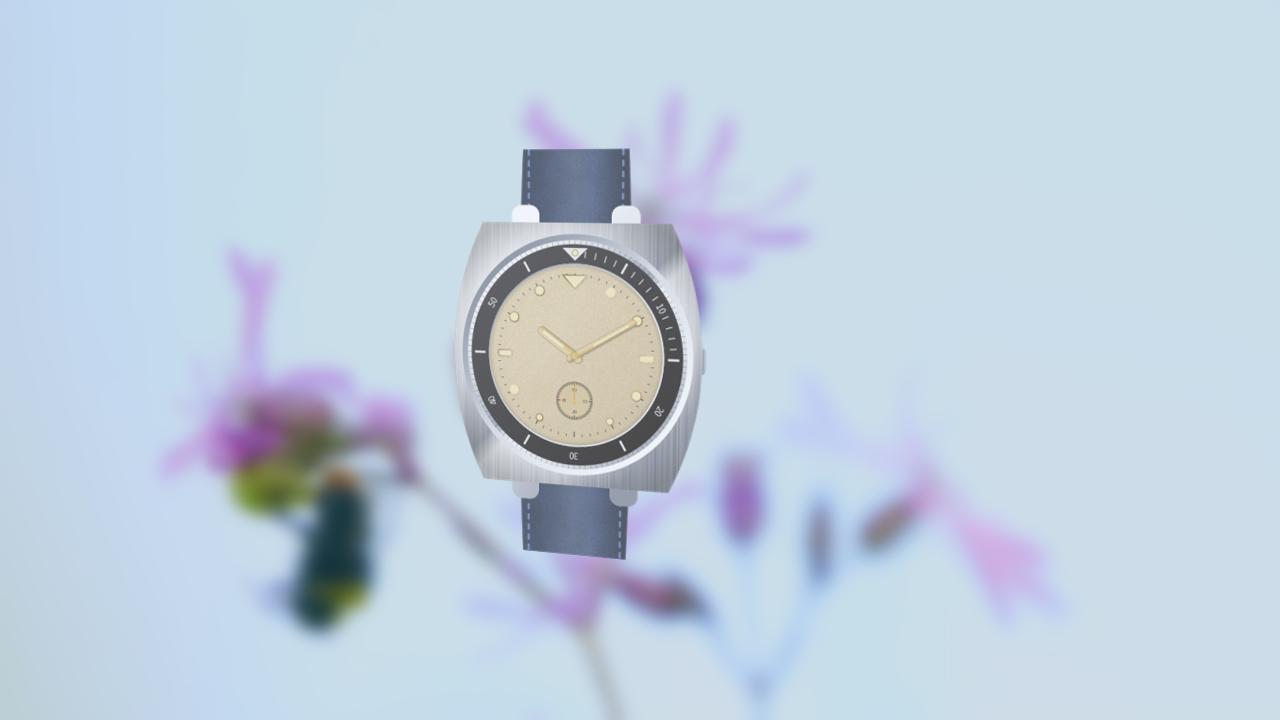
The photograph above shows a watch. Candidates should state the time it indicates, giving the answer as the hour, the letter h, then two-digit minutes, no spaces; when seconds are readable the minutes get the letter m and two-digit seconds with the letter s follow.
10h10
